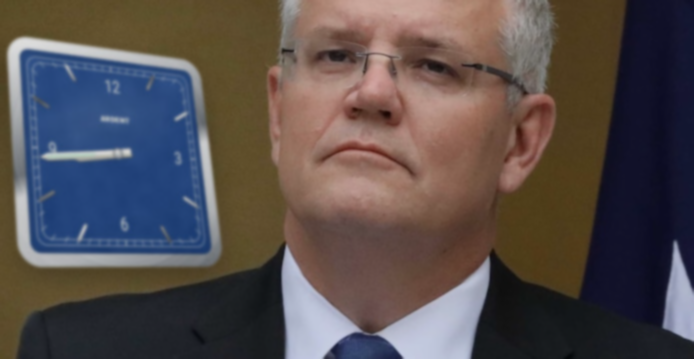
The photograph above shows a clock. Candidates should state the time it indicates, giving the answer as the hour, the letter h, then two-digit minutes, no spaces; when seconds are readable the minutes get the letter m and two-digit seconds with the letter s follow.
8h44
